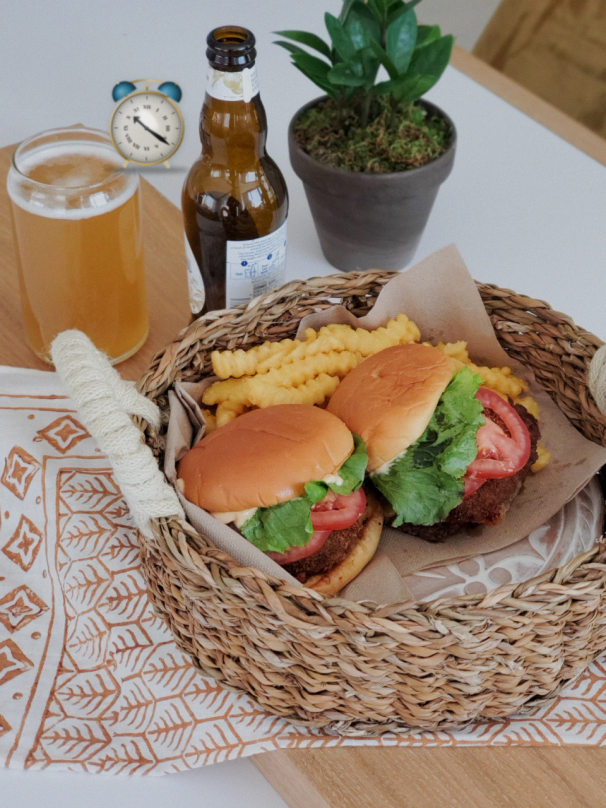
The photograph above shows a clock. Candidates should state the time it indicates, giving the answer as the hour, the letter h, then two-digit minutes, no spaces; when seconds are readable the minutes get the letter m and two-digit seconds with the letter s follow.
10h21
